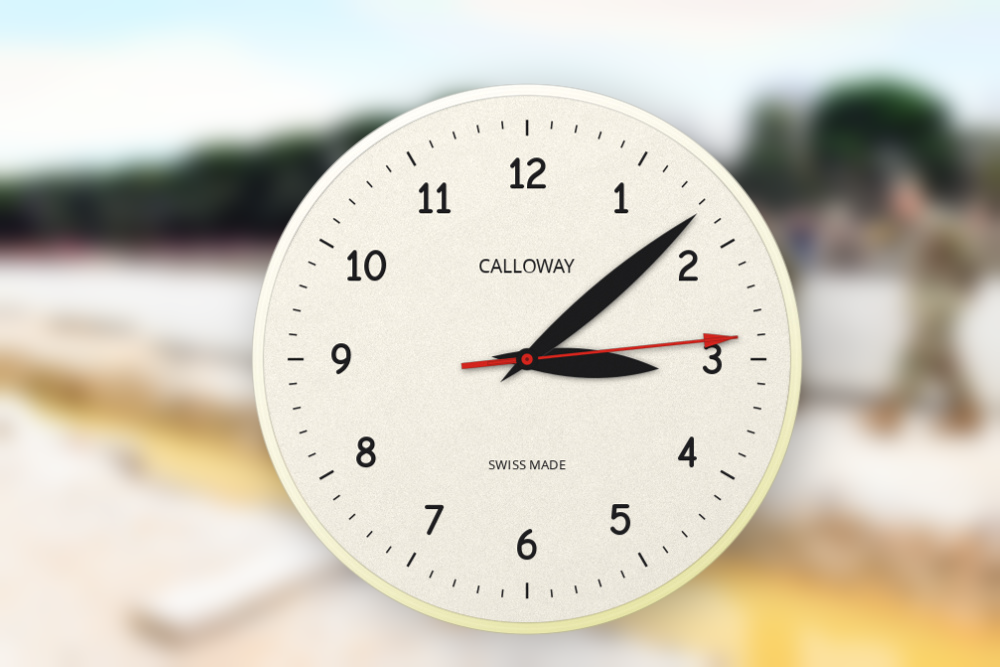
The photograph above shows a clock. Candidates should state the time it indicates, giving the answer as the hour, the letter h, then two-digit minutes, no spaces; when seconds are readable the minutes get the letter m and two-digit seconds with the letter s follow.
3h08m14s
